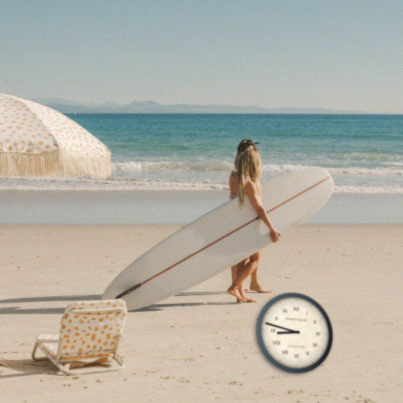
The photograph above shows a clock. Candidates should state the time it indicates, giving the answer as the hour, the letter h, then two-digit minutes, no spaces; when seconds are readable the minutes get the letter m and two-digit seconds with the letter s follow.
8h47
